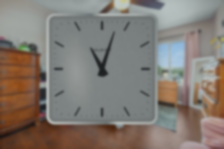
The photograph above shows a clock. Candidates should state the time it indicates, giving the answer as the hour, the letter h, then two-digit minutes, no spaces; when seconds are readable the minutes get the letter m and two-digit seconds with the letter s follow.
11h03
